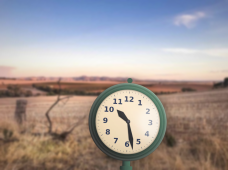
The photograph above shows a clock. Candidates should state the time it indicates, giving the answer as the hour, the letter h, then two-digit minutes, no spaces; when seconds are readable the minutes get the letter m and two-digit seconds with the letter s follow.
10h28
